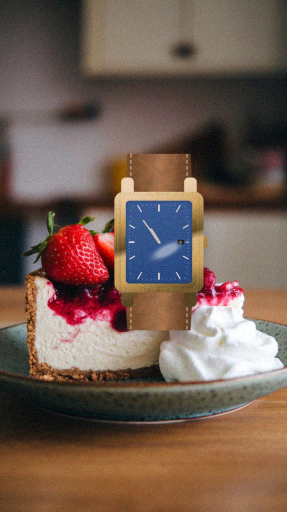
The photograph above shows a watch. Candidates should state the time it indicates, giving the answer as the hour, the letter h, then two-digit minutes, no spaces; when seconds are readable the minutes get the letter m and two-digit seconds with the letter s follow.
10h54
